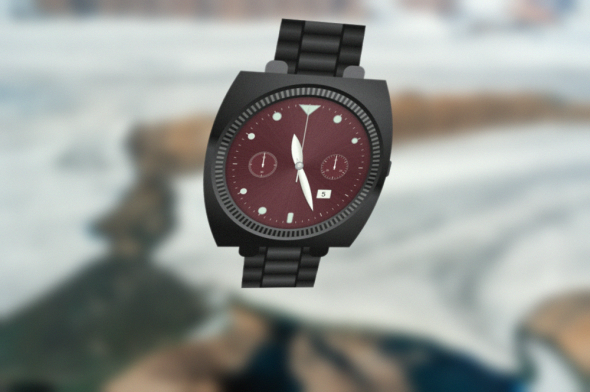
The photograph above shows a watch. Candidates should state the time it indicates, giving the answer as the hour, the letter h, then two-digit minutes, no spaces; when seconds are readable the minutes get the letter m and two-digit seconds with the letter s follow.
11h26
